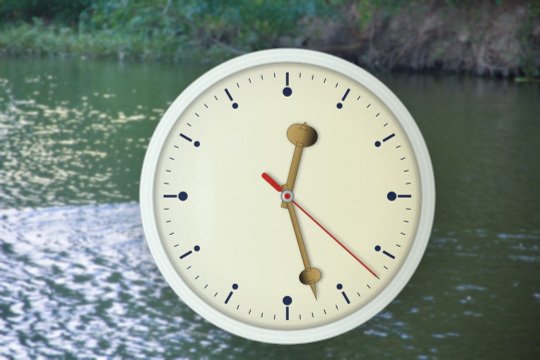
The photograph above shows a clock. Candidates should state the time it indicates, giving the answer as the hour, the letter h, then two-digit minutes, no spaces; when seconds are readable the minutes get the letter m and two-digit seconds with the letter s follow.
12h27m22s
